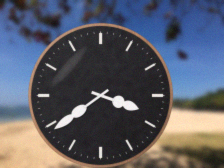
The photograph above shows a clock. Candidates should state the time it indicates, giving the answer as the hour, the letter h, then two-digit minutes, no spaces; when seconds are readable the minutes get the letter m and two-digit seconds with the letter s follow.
3h39
